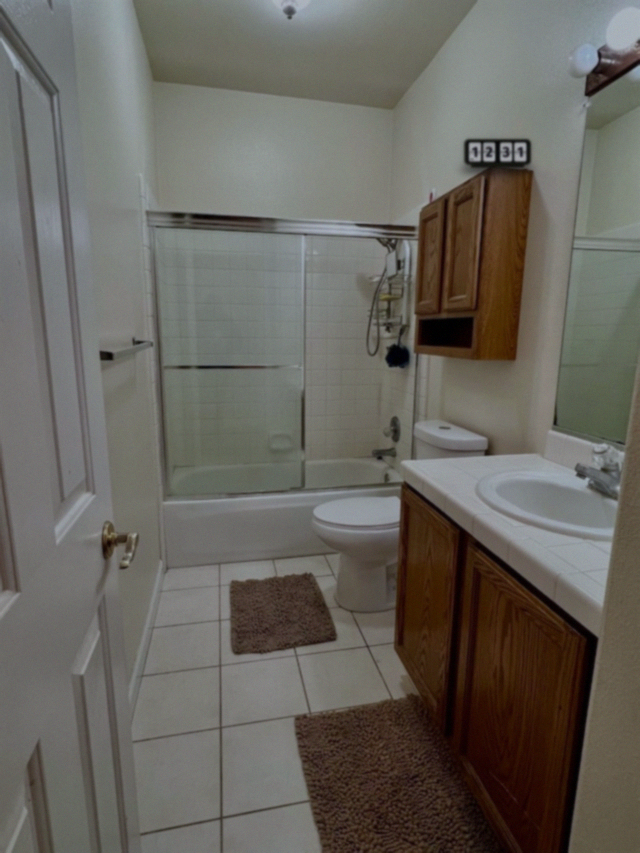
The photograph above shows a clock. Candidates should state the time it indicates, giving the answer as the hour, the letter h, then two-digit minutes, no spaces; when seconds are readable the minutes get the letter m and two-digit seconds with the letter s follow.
12h31
